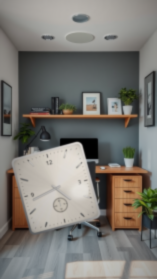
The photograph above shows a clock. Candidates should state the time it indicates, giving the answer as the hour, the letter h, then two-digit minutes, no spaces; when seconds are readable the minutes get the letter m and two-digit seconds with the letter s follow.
4h43
